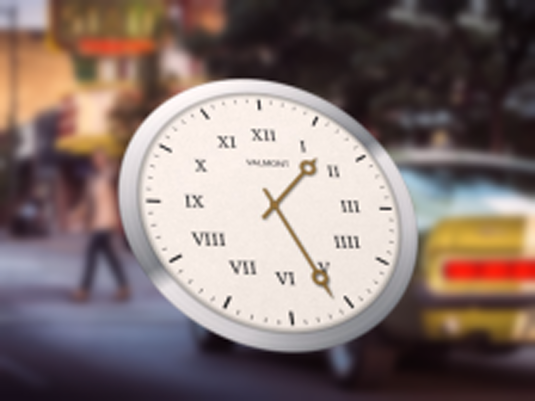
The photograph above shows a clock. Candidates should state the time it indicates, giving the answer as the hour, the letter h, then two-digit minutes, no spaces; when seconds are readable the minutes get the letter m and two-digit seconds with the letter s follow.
1h26
